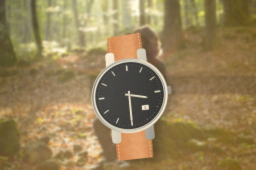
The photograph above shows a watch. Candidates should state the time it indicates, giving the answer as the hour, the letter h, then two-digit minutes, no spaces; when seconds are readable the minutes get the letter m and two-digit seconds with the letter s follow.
3h30
